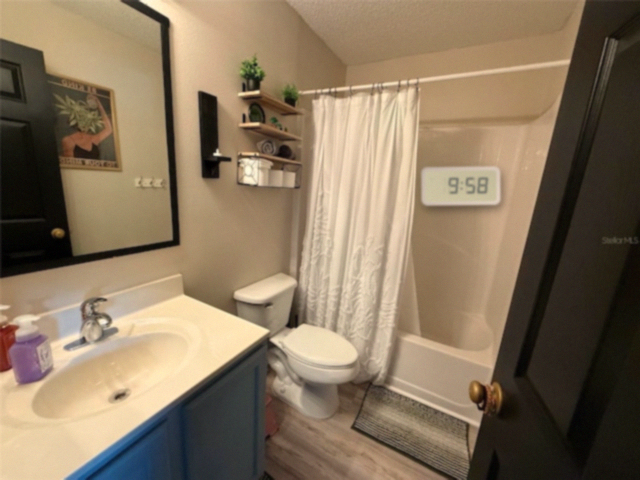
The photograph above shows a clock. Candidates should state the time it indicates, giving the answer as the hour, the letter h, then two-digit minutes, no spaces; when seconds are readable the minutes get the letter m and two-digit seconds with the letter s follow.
9h58
